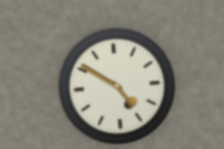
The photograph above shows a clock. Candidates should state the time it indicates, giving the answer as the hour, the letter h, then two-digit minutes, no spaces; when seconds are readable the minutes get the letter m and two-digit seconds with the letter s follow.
4h51
